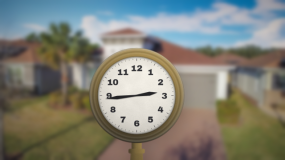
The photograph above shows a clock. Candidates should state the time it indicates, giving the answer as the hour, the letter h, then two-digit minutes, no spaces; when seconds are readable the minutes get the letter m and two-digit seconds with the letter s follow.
2h44
